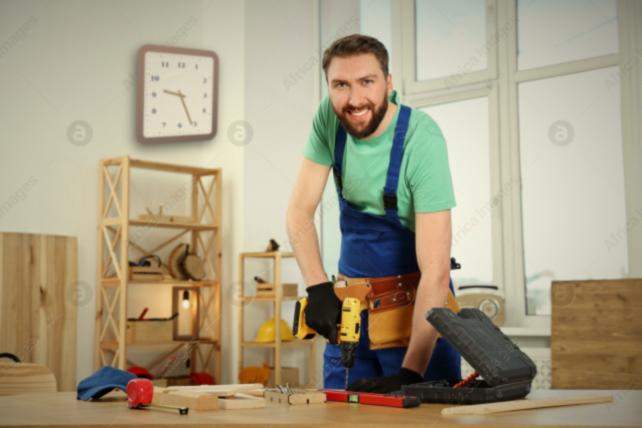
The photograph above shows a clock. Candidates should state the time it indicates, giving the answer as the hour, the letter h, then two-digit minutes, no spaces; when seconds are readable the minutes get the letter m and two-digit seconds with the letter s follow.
9h26
